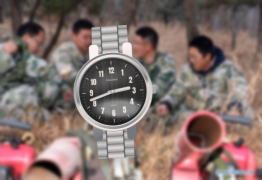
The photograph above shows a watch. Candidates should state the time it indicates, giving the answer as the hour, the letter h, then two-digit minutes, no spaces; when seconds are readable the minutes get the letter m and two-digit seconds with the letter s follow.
2h42
